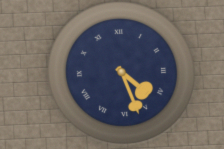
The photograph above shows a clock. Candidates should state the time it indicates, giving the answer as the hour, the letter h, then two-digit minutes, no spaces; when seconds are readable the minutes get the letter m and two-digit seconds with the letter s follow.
4h27
